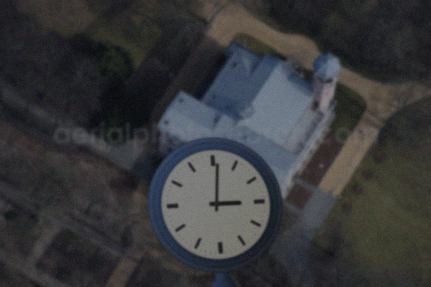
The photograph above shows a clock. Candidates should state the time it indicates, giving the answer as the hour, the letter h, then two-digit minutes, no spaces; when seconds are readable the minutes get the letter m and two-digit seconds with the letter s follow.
3h01
